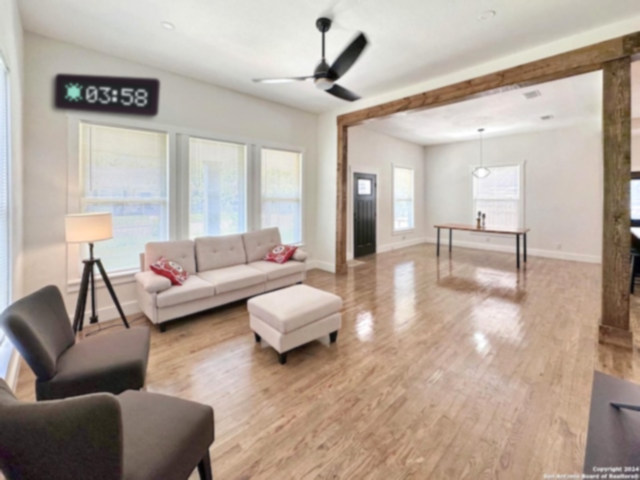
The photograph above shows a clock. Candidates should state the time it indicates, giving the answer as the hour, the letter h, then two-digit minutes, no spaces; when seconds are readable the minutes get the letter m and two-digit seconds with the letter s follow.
3h58
